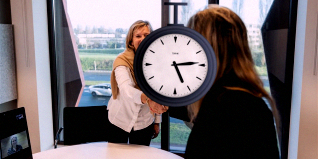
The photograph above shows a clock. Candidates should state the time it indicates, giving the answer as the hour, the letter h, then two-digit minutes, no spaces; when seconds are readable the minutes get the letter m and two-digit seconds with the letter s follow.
5h14
